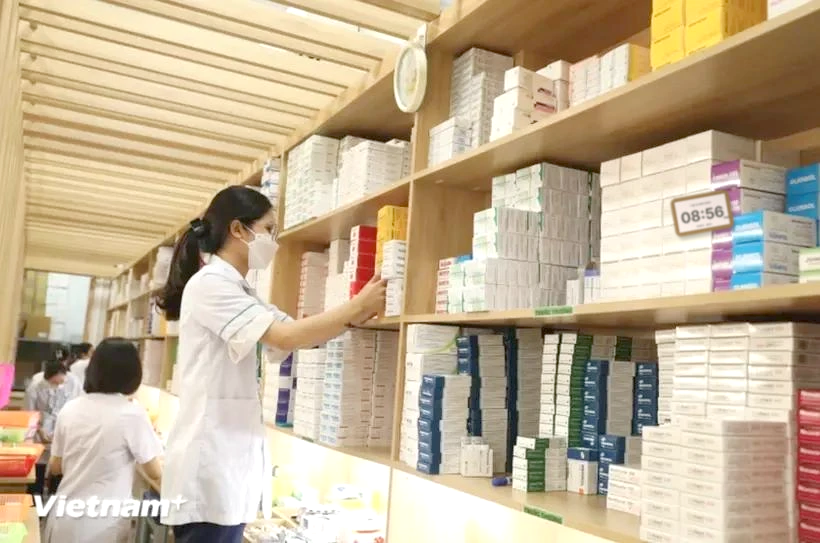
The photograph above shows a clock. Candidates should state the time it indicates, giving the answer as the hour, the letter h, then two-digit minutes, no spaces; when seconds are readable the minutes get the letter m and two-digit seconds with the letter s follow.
8h56
